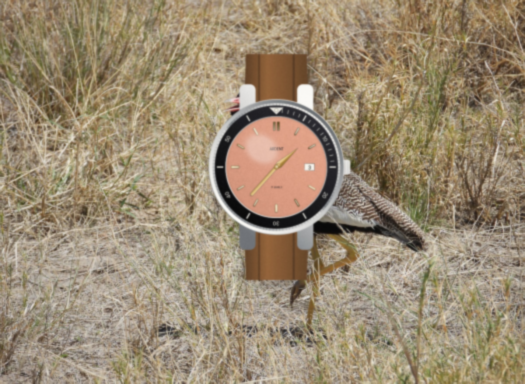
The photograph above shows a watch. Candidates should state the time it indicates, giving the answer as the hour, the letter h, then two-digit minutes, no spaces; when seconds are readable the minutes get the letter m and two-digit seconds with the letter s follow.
1h37
